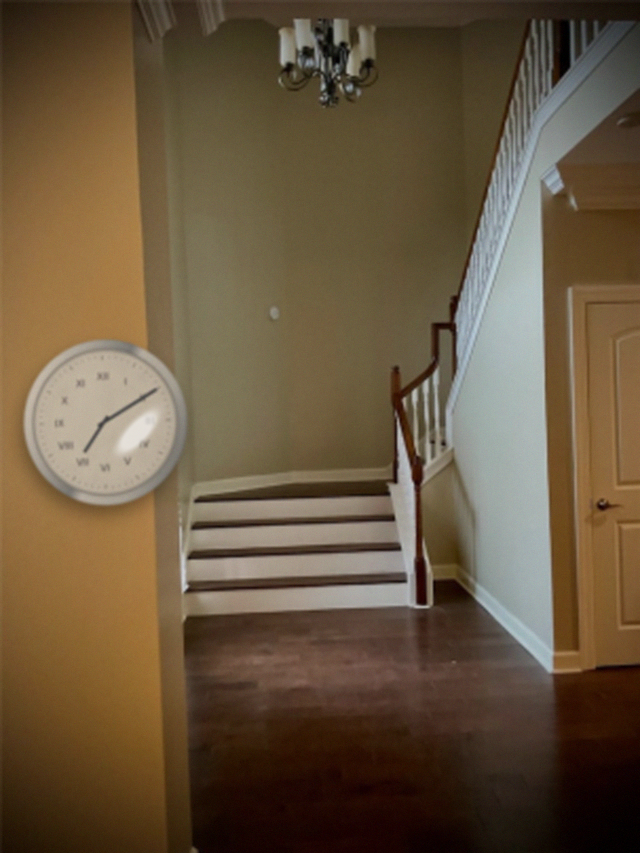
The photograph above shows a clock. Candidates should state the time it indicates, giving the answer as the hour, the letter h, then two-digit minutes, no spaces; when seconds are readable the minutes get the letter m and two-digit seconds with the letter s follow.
7h10
